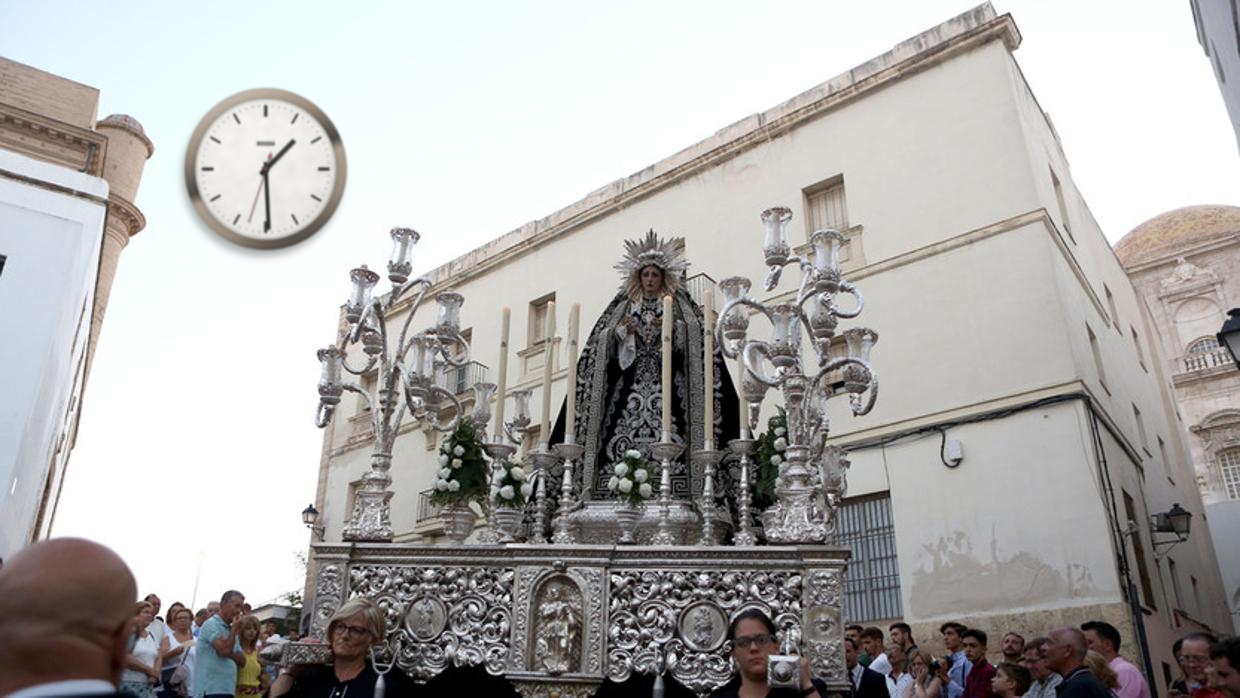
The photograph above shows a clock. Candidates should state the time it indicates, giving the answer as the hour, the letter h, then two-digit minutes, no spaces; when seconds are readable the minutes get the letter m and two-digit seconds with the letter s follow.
1h29m33s
